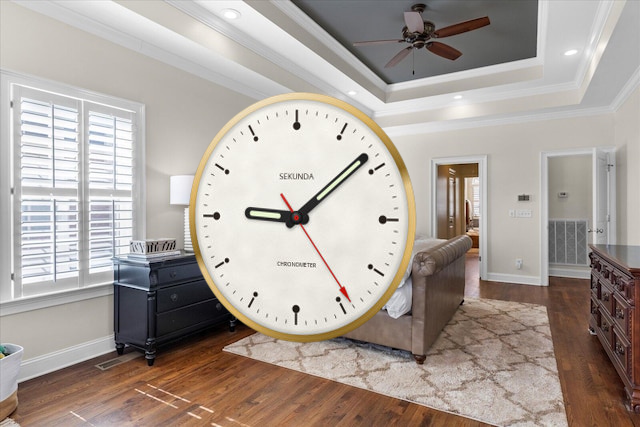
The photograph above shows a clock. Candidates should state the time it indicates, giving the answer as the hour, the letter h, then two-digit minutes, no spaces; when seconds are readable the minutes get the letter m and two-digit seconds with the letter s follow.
9h08m24s
